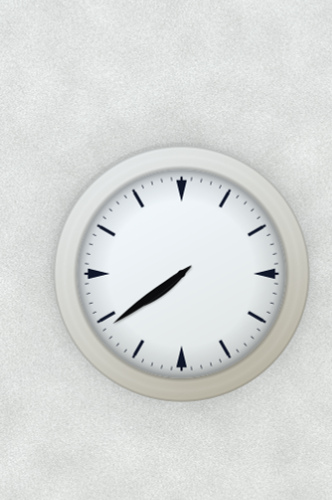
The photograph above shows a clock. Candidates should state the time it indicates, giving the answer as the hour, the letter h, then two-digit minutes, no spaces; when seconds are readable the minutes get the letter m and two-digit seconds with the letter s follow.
7h39
